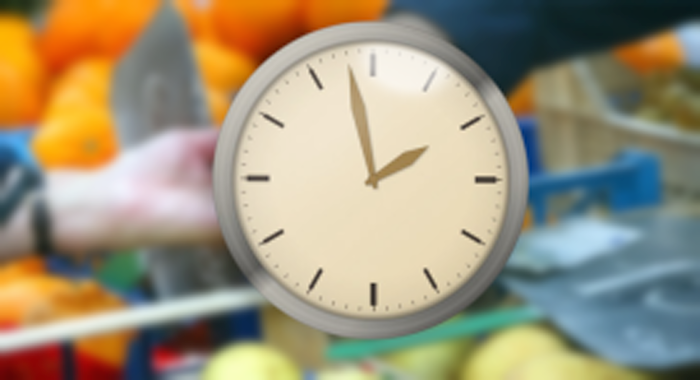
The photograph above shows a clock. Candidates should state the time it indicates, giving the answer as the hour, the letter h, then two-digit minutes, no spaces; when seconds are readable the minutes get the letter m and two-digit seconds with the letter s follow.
1h58
